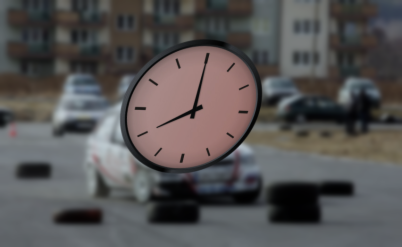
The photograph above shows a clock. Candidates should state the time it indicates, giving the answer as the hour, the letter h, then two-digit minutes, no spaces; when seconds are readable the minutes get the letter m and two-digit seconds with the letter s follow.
8h00
